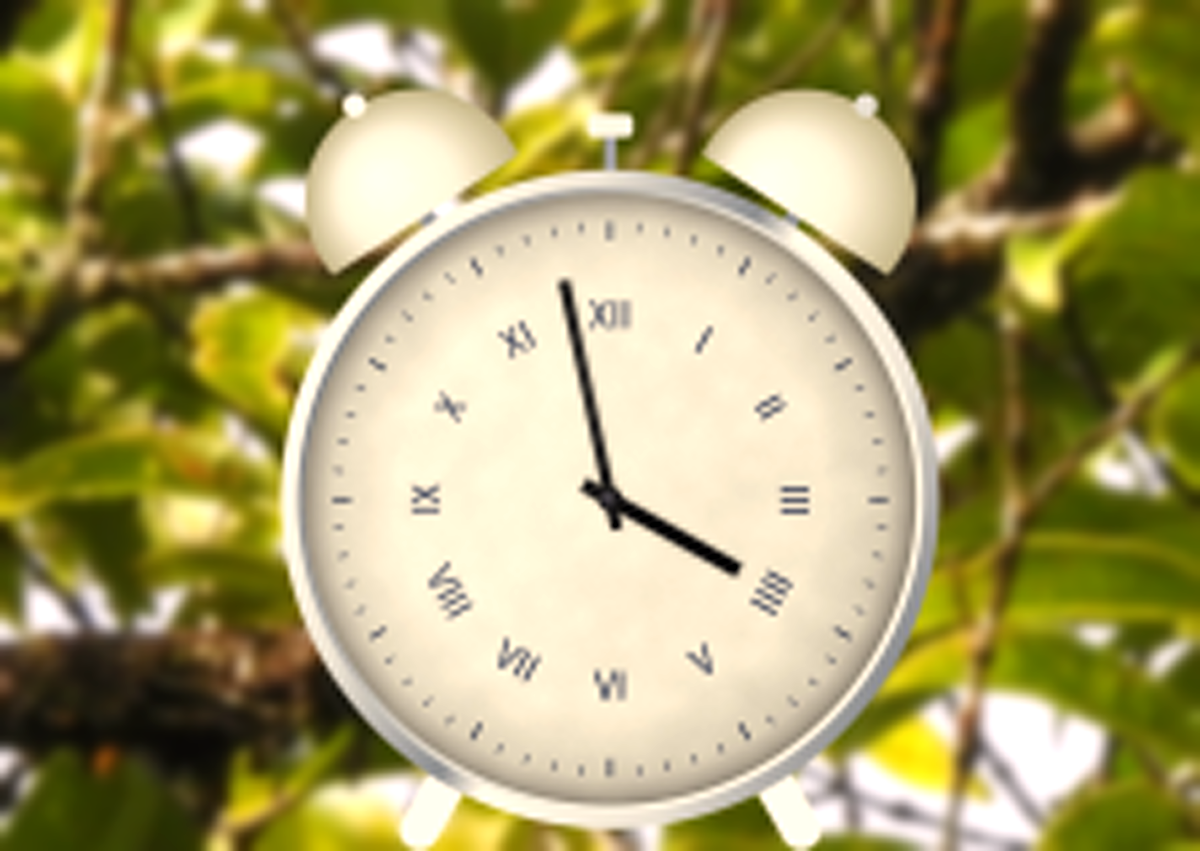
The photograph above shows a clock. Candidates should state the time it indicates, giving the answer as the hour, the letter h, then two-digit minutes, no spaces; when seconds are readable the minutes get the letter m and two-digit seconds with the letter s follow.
3h58
